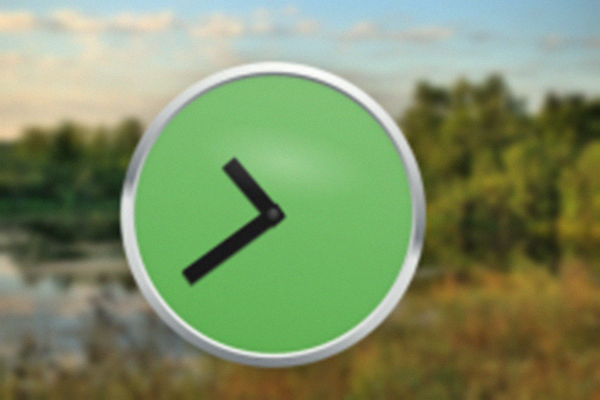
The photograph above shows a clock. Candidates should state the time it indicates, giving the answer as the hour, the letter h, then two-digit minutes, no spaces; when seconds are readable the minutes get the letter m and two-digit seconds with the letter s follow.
10h39
